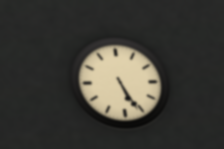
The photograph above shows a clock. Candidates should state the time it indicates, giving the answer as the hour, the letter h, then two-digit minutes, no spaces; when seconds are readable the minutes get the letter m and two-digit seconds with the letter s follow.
5h26
